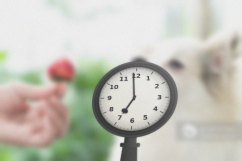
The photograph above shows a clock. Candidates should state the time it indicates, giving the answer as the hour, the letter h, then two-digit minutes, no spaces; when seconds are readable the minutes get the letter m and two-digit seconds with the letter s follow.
6h59
